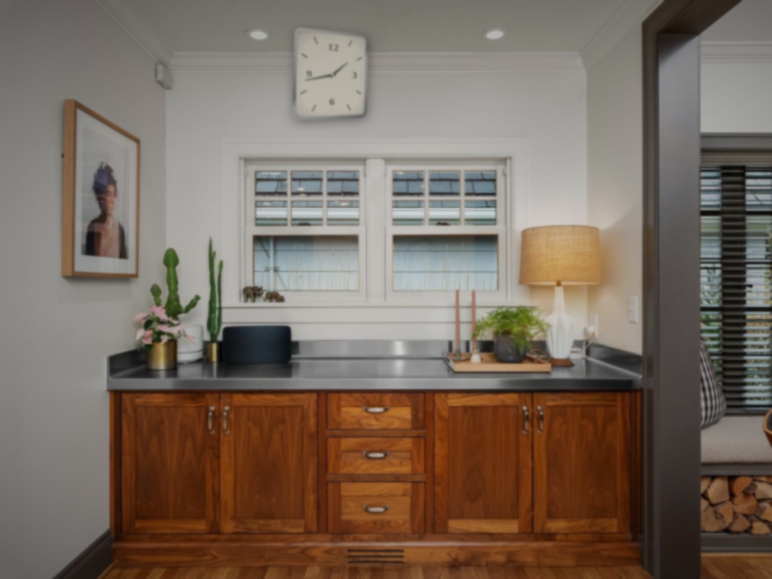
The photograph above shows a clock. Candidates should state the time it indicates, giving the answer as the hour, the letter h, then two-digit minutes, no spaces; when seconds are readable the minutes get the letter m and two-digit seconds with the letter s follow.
1h43
